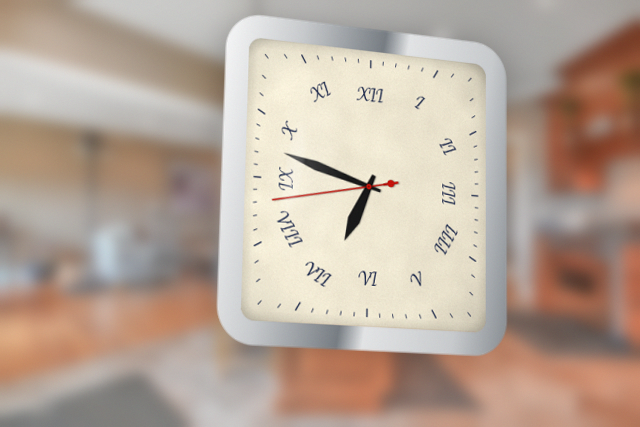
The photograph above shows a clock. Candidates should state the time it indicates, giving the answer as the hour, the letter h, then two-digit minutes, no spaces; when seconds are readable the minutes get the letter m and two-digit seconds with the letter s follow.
6h47m43s
